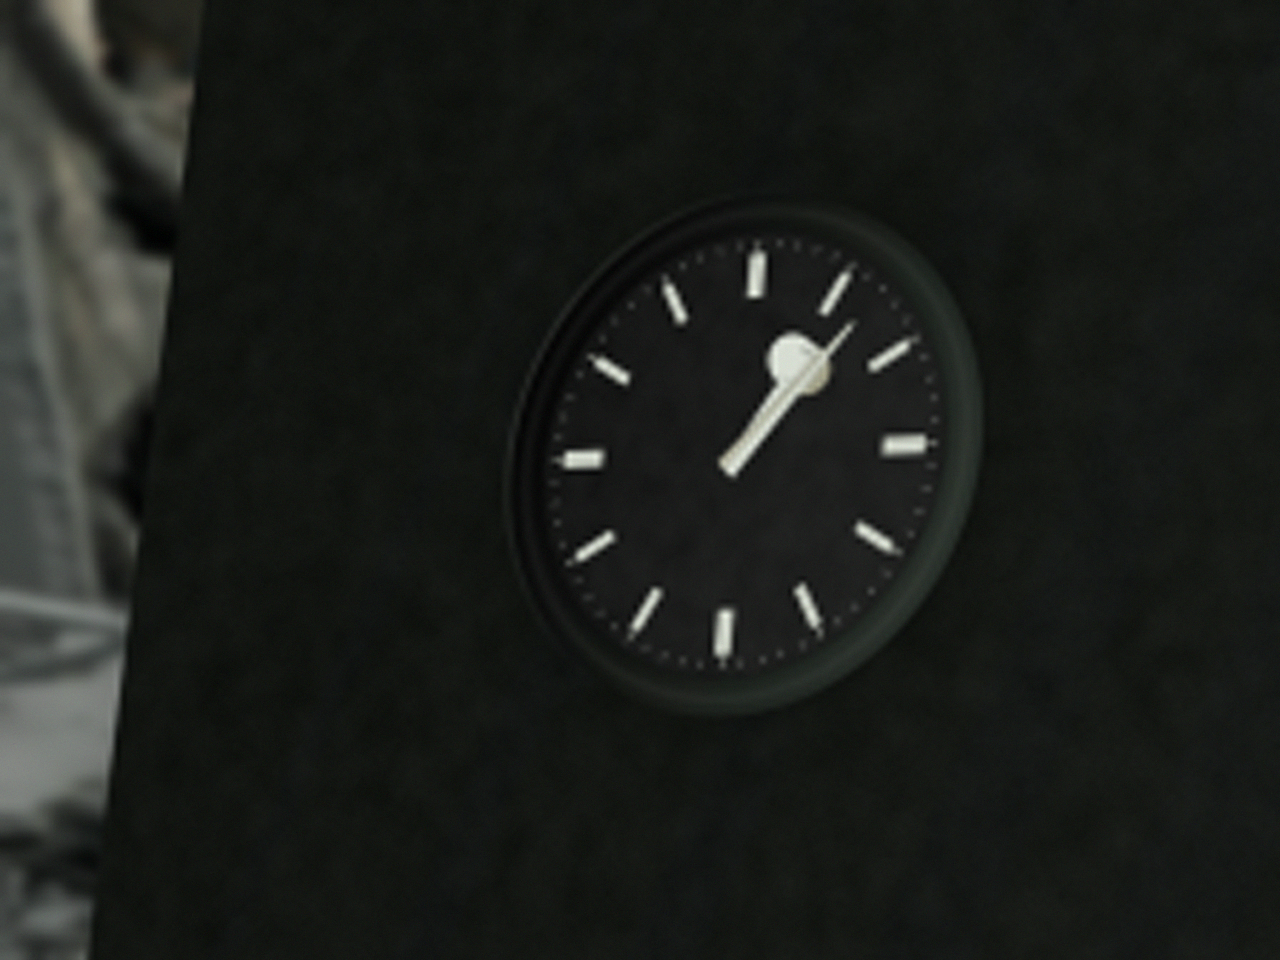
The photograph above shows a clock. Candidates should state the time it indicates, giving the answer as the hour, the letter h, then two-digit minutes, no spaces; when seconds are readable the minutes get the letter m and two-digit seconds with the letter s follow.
1h07
